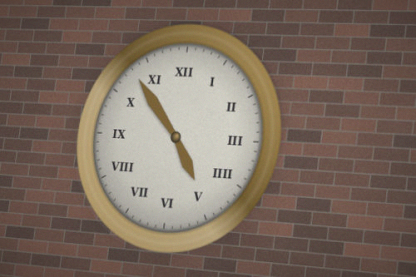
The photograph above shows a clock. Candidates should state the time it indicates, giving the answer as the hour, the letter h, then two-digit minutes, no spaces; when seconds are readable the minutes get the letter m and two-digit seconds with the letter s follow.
4h53
